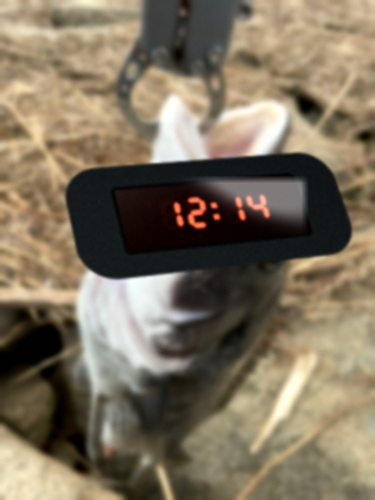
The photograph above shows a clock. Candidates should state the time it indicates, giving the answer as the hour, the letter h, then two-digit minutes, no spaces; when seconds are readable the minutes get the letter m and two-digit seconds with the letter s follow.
12h14
